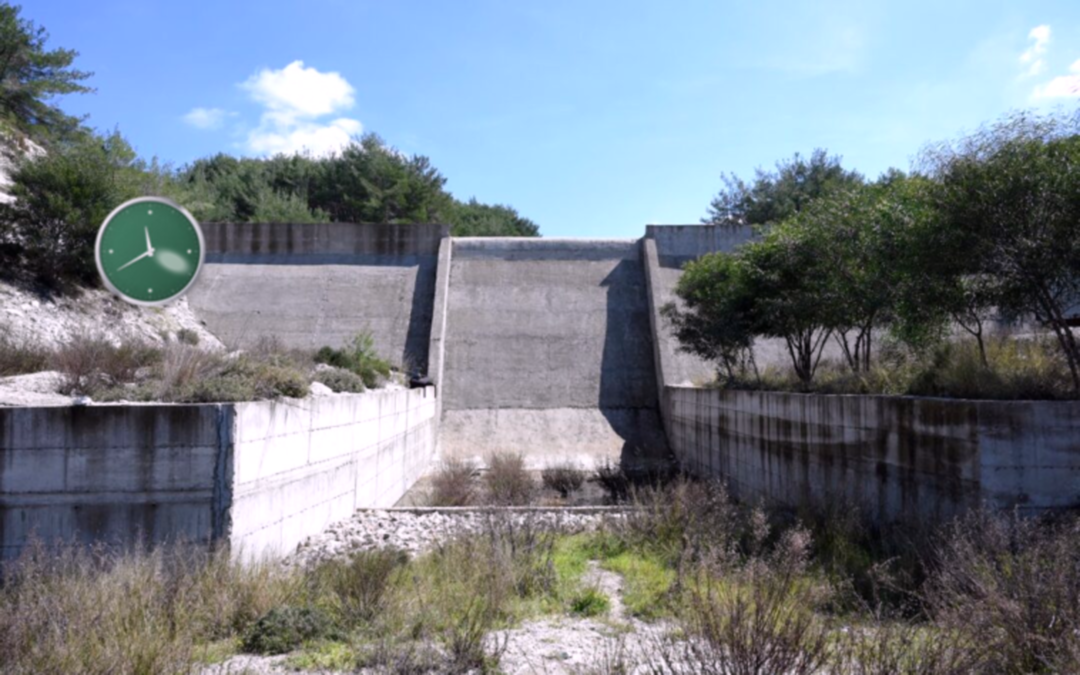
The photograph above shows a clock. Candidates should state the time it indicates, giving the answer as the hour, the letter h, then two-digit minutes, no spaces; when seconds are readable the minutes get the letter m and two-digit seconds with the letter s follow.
11h40
